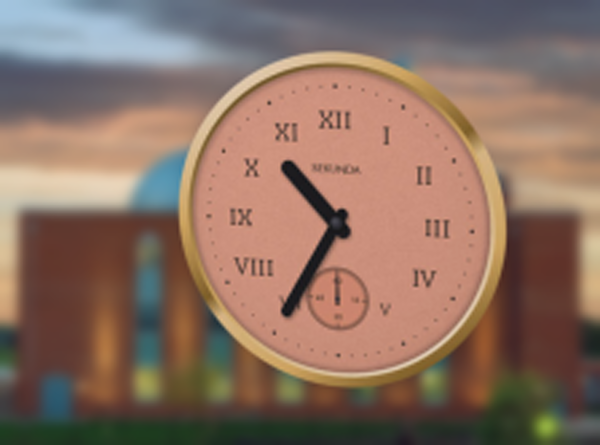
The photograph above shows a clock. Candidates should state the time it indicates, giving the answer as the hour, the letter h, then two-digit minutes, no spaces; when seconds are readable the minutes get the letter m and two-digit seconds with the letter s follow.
10h35
